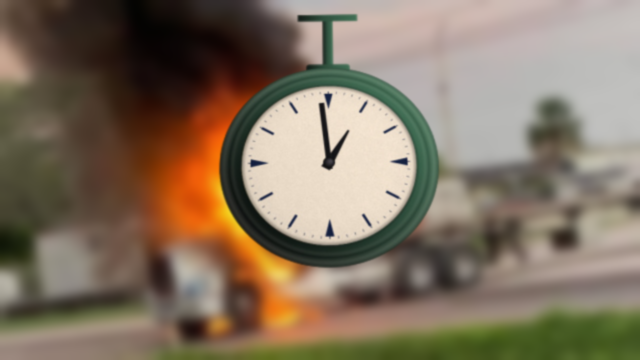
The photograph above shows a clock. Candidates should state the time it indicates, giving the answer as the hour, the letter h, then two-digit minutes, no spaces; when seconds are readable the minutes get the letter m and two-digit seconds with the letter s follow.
12h59
